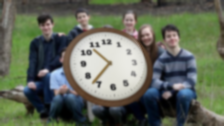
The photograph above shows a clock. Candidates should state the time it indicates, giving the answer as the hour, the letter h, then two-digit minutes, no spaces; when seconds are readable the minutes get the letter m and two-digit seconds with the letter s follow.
10h37
